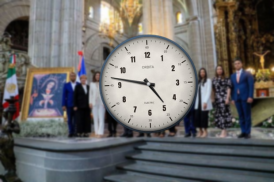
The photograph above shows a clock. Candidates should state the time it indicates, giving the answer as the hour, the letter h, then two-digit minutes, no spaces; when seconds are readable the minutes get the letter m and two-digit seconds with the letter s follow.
4h47
